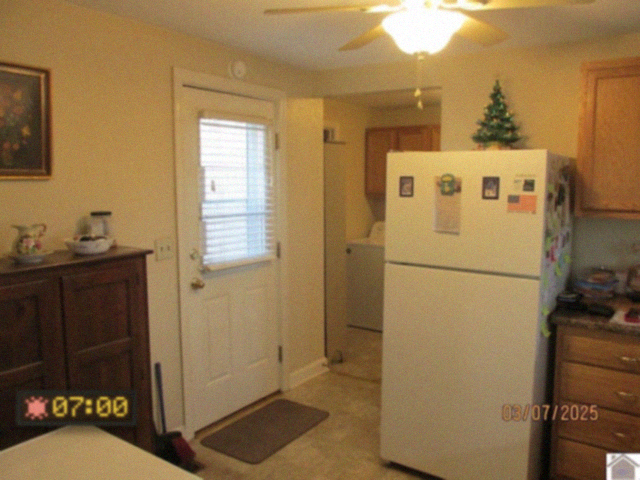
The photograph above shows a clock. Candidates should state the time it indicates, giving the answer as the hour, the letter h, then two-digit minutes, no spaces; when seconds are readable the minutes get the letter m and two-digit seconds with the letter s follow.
7h00
